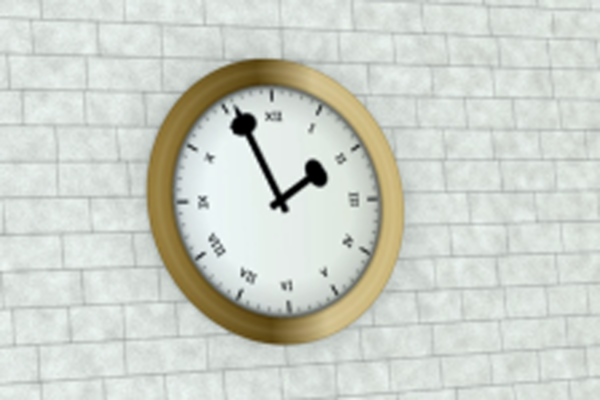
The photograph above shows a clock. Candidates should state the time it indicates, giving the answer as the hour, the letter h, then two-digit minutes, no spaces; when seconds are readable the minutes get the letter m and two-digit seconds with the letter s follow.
1h56
